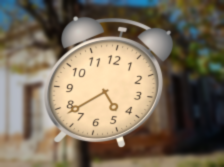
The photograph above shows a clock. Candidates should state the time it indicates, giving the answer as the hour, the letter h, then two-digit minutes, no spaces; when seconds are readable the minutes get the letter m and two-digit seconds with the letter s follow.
4h38
